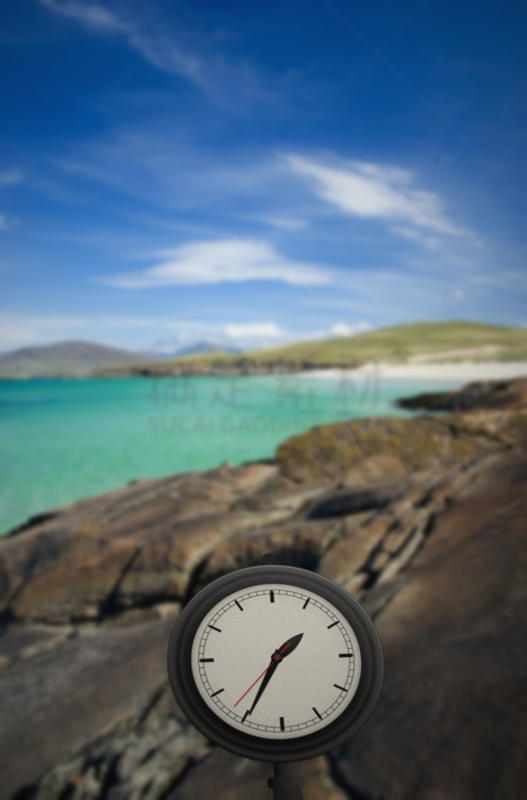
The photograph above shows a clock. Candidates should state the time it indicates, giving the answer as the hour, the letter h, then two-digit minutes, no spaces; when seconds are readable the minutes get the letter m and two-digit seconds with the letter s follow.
1h34m37s
